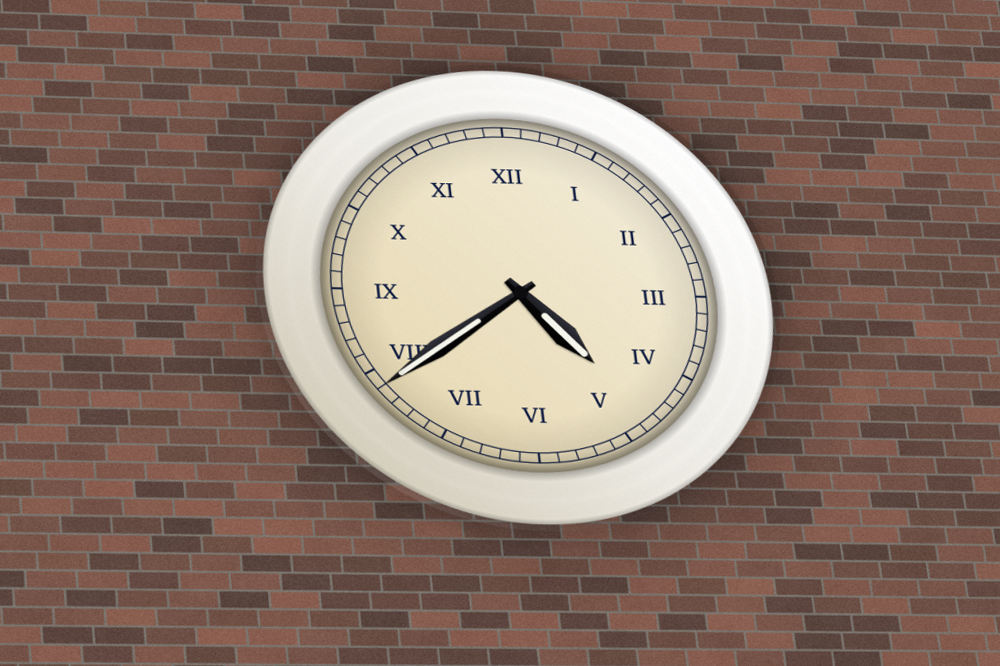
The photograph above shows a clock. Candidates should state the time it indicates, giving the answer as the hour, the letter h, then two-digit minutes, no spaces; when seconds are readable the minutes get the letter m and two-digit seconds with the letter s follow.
4h39
